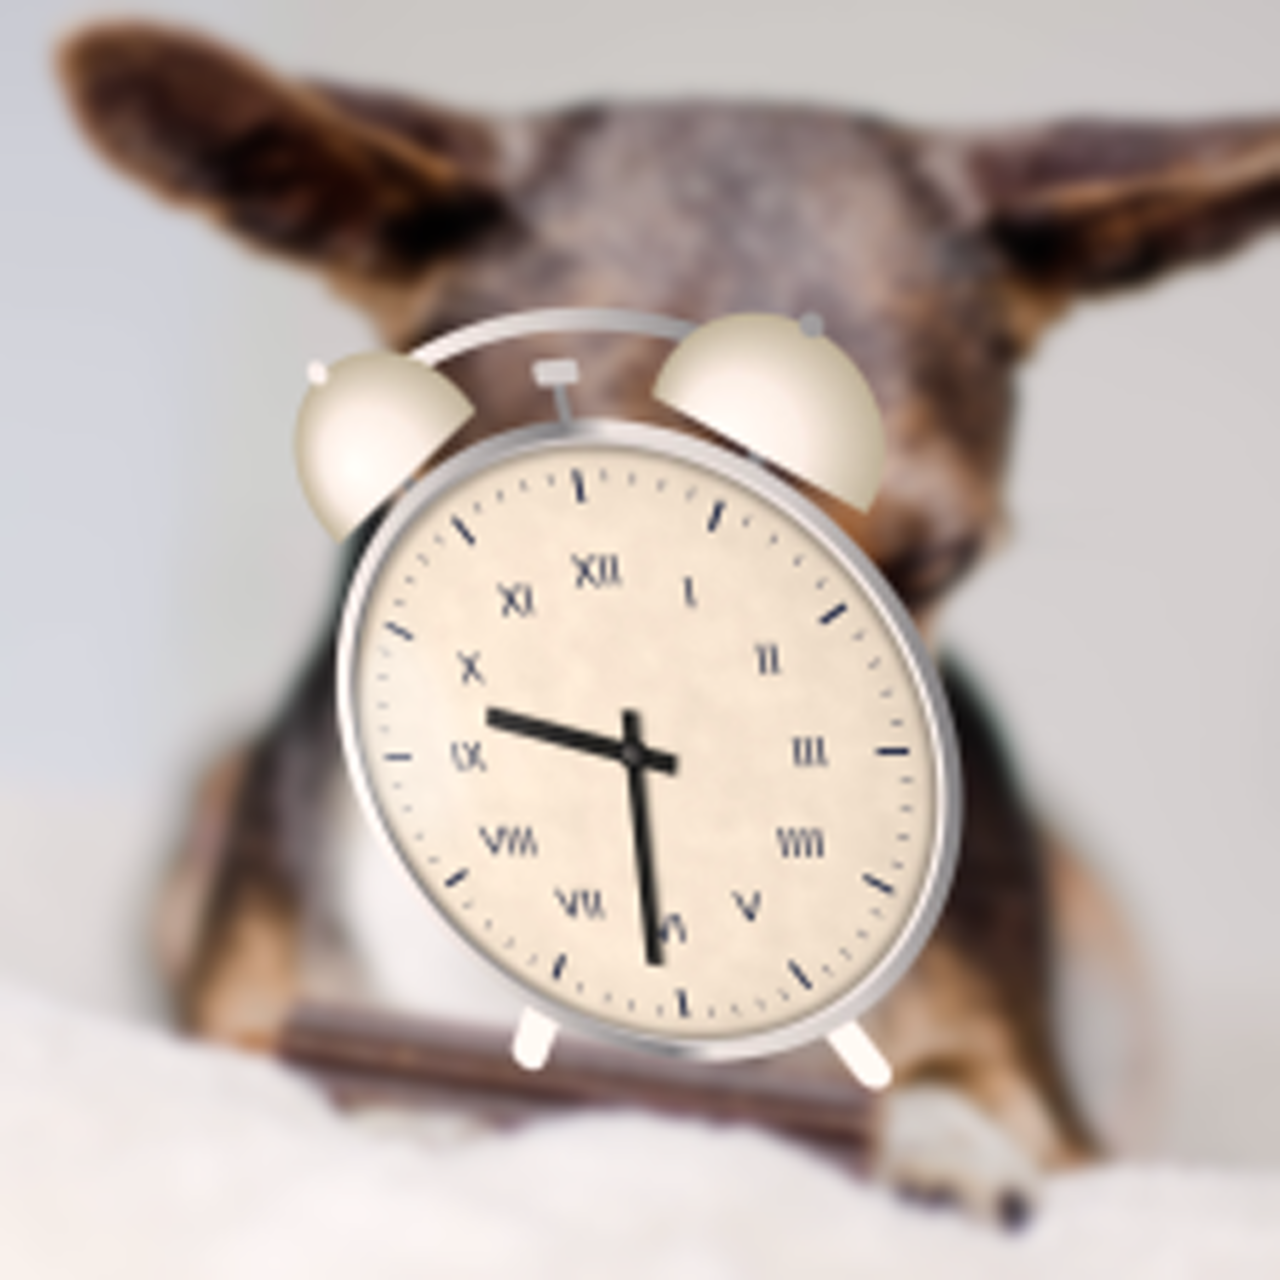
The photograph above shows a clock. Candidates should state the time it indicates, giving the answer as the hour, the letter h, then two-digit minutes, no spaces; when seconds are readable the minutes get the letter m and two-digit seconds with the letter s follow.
9h31
